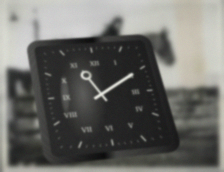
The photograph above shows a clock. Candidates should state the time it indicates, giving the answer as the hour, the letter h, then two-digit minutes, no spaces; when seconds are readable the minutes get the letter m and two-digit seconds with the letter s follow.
11h10
